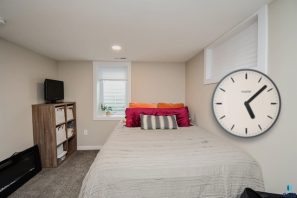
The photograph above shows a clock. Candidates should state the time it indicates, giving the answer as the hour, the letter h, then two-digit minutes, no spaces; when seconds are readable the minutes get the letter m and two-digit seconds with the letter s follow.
5h08
